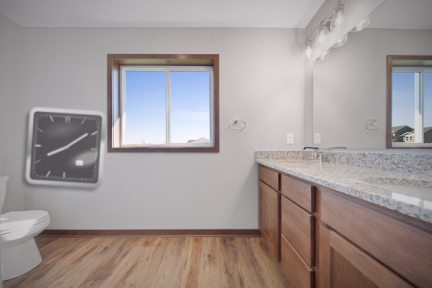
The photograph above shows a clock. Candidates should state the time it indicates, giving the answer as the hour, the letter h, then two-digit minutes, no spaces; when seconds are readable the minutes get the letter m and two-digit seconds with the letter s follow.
8h09
